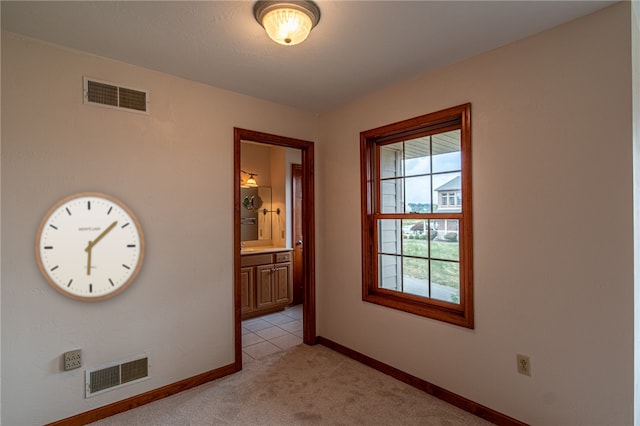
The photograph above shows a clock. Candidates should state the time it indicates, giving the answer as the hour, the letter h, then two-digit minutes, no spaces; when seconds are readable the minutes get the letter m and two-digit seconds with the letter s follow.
6h08
